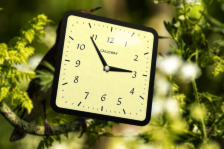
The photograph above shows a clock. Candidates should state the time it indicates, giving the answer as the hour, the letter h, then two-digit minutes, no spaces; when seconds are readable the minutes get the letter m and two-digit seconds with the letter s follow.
2h54
